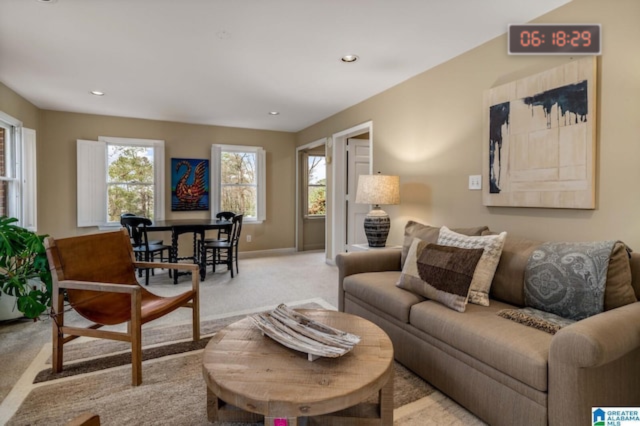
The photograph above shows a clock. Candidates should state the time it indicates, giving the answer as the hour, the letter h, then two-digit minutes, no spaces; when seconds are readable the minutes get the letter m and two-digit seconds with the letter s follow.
6h18m29s
